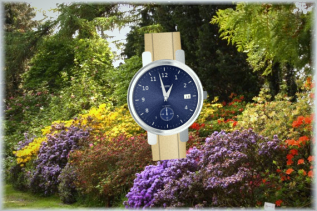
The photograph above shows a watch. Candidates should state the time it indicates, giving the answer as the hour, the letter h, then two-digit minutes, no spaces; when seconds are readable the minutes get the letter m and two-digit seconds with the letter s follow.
12h58
